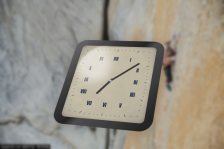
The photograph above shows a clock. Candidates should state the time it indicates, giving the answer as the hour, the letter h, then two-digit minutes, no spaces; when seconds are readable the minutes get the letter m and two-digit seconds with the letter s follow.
7h08
